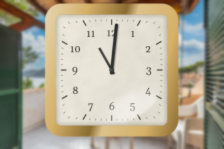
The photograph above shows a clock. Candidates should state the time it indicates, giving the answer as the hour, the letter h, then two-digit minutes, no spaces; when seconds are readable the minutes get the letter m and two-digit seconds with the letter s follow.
11h01
